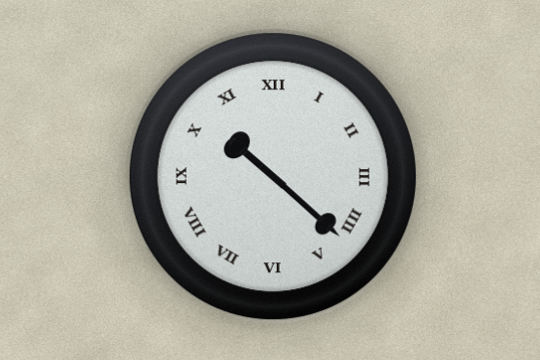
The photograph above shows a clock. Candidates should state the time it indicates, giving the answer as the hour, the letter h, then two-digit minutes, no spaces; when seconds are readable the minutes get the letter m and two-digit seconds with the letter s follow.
10h22
